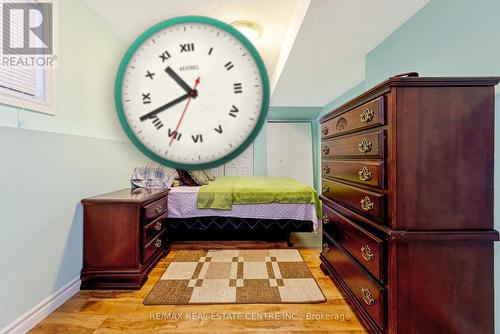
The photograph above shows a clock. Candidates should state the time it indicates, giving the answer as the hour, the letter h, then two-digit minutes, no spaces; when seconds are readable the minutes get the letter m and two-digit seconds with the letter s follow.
10h41m35s
